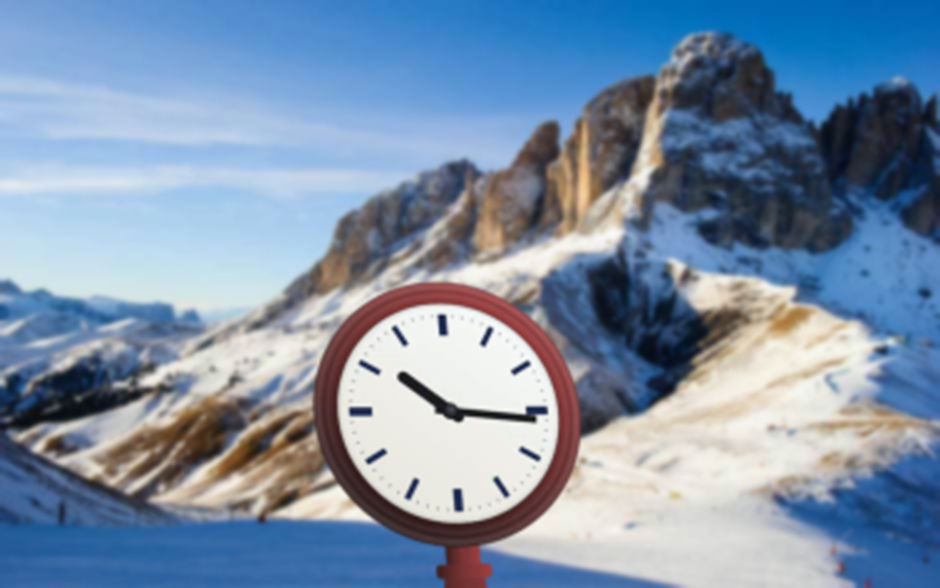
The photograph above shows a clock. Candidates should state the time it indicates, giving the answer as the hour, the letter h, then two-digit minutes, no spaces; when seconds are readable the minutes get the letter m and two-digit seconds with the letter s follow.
10h16
